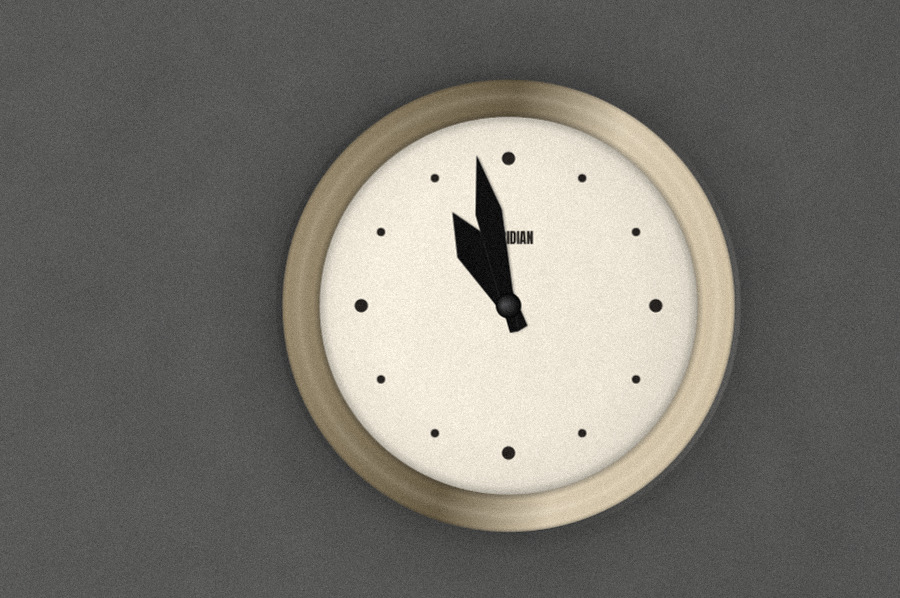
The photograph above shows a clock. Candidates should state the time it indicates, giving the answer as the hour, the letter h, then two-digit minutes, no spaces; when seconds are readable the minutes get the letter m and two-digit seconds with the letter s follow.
10h58
